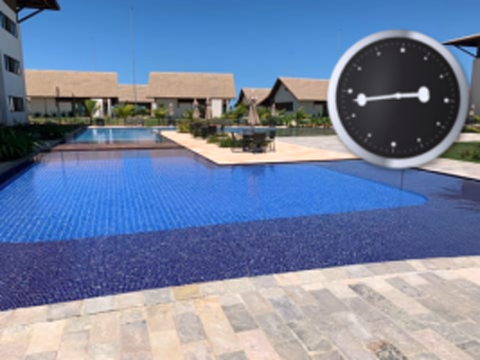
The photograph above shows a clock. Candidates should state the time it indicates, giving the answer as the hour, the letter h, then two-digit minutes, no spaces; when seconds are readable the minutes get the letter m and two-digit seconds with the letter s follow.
2h43
